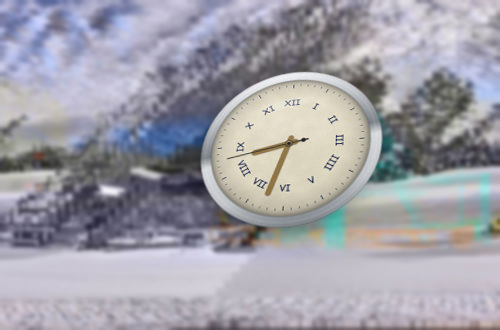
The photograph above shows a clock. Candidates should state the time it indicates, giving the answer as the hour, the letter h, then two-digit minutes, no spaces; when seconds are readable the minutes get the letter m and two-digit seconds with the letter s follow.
8h32m43s
